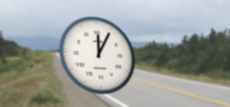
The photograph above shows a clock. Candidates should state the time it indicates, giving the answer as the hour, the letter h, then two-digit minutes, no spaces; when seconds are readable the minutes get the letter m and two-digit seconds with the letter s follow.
12h05
